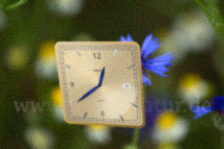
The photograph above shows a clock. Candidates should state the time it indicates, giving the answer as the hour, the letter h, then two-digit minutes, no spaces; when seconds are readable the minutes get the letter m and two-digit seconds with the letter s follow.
12h39
